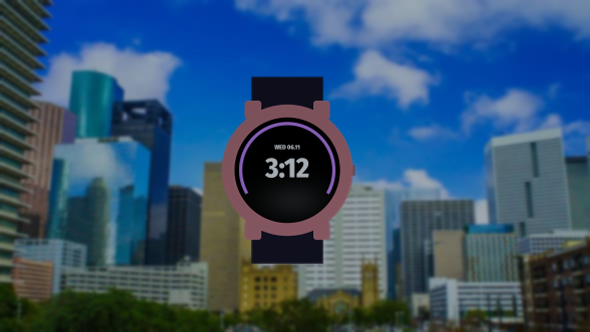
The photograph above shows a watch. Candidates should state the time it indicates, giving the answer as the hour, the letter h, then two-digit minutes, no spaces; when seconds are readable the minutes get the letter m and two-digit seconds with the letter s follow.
3h12
